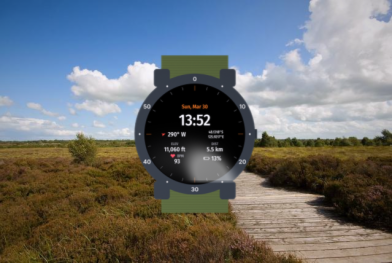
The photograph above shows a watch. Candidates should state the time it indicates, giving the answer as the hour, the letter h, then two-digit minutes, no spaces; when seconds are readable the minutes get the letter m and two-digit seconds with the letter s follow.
13h52
